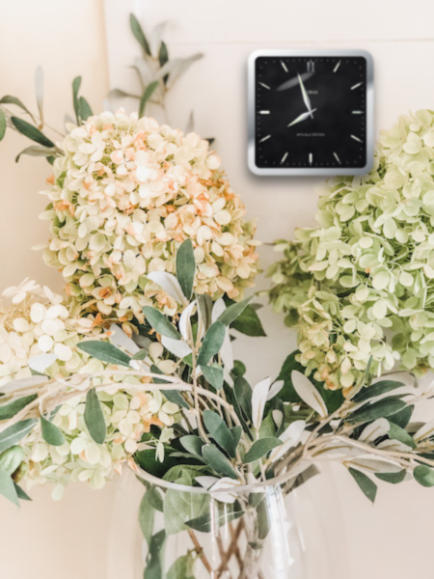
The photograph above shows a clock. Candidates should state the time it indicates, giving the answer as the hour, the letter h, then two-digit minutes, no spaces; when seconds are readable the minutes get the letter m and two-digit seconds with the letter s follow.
7h57
